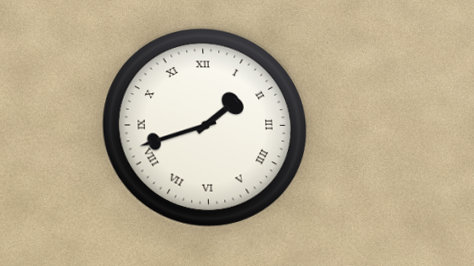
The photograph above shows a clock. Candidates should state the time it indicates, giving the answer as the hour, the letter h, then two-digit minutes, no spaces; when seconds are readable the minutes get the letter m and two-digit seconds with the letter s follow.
1h42
